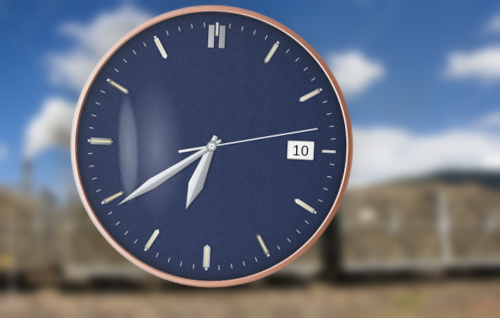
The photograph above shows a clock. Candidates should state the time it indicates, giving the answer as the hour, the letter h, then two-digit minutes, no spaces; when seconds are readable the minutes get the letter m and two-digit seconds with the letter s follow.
6h39m13s
